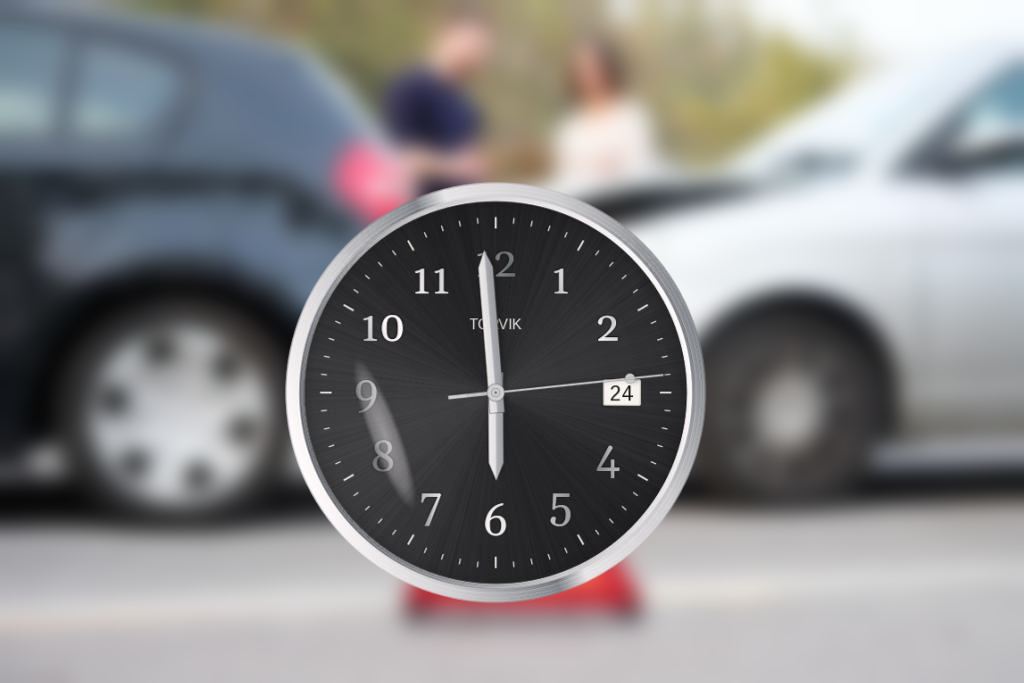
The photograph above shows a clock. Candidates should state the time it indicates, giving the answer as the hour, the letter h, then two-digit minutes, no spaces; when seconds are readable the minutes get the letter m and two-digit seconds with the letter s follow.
5h59m14s
